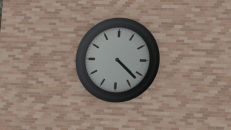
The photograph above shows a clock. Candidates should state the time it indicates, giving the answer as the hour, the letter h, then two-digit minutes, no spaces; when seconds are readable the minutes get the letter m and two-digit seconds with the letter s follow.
4h22
